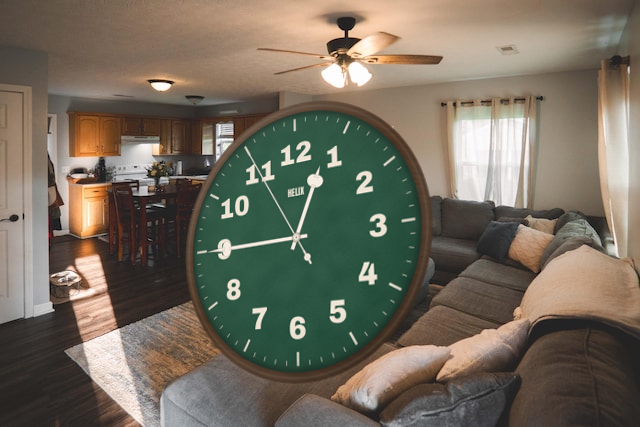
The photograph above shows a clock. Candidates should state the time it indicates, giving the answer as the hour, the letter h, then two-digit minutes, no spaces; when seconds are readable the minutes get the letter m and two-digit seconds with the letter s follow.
12h44m55s
